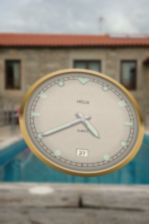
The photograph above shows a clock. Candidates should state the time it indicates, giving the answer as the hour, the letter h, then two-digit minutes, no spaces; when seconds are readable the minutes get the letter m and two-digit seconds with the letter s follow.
4h40
